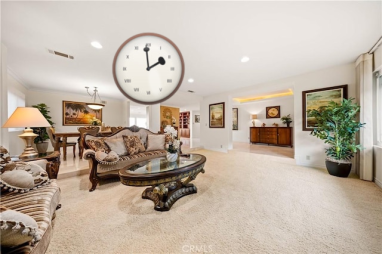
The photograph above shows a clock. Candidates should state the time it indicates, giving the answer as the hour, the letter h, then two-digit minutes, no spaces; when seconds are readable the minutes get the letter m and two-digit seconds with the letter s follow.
1h59
